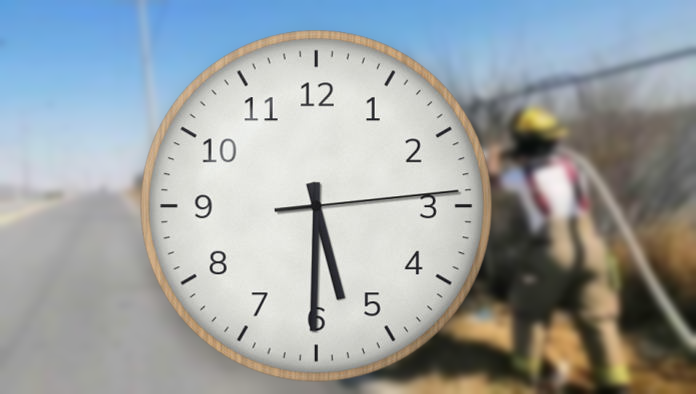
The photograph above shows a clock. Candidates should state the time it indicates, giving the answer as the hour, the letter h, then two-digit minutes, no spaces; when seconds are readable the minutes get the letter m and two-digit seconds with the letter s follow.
5h30m14s
